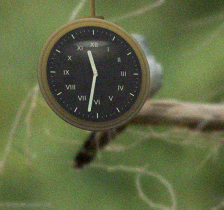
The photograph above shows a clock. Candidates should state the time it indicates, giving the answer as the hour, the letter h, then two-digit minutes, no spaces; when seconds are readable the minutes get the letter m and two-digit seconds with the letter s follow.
11h32
